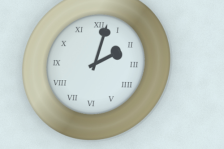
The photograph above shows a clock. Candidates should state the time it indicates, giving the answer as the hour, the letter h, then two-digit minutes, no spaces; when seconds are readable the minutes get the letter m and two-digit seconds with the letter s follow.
2h02
